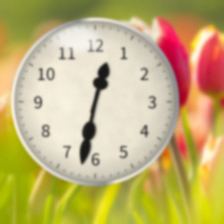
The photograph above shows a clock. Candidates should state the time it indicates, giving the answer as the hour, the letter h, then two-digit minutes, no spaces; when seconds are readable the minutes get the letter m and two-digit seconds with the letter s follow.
12h32
